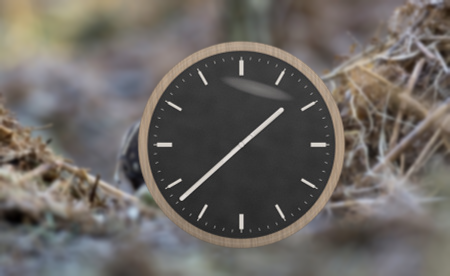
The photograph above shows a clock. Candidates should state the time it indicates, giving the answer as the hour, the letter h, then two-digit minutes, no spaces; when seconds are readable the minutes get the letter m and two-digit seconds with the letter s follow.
1h38
